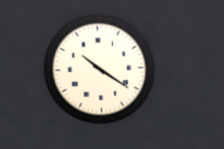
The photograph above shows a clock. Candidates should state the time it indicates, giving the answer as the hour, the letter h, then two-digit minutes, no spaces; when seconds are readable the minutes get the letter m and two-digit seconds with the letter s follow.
10h21
